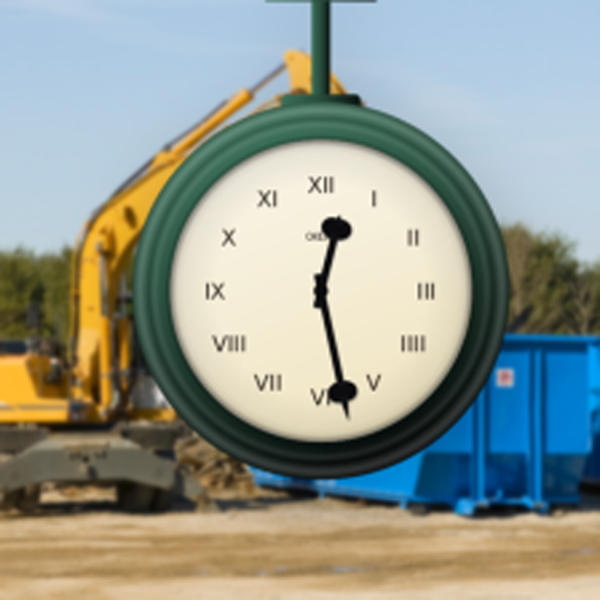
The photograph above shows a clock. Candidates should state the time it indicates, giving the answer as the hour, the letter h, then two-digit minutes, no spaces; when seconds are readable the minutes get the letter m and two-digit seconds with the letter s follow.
12h28
